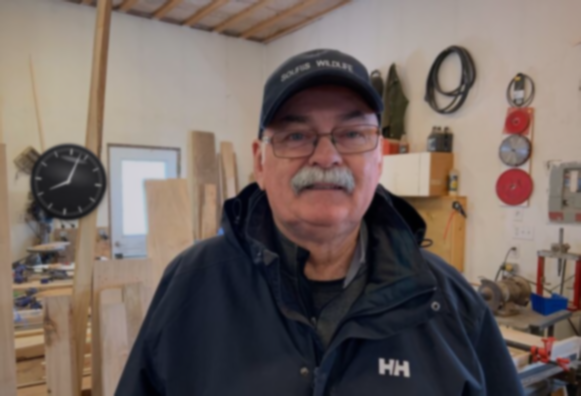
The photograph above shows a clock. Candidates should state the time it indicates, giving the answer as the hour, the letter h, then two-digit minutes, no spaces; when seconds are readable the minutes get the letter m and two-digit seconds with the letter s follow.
8h03
